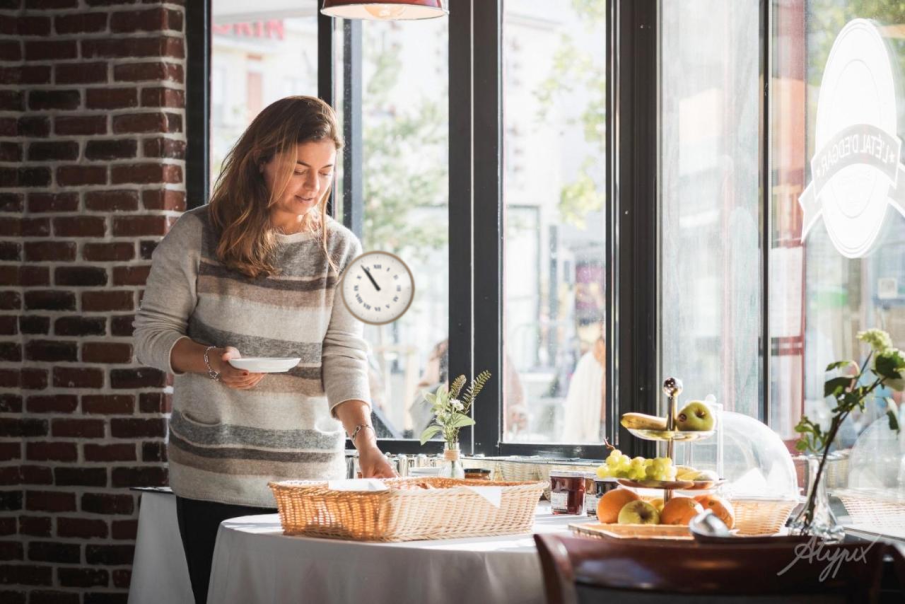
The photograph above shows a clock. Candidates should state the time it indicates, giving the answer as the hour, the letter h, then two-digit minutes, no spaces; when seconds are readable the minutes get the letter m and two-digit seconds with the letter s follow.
10h54
